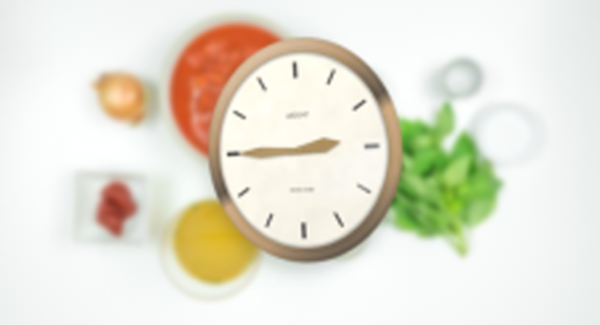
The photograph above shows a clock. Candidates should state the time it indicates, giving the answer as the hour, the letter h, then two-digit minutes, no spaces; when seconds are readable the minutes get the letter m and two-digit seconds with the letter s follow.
2h45
